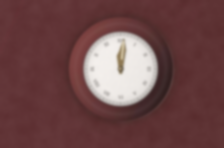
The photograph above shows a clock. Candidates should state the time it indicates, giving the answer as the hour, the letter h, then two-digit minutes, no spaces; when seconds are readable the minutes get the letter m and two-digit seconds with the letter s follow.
12h01
